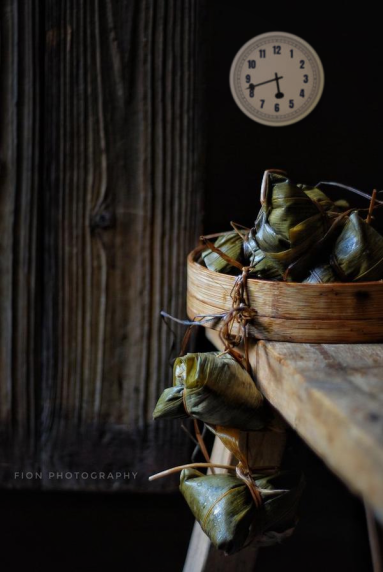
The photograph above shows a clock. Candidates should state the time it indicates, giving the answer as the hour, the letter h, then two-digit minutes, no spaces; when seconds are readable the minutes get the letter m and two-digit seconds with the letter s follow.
5h42
